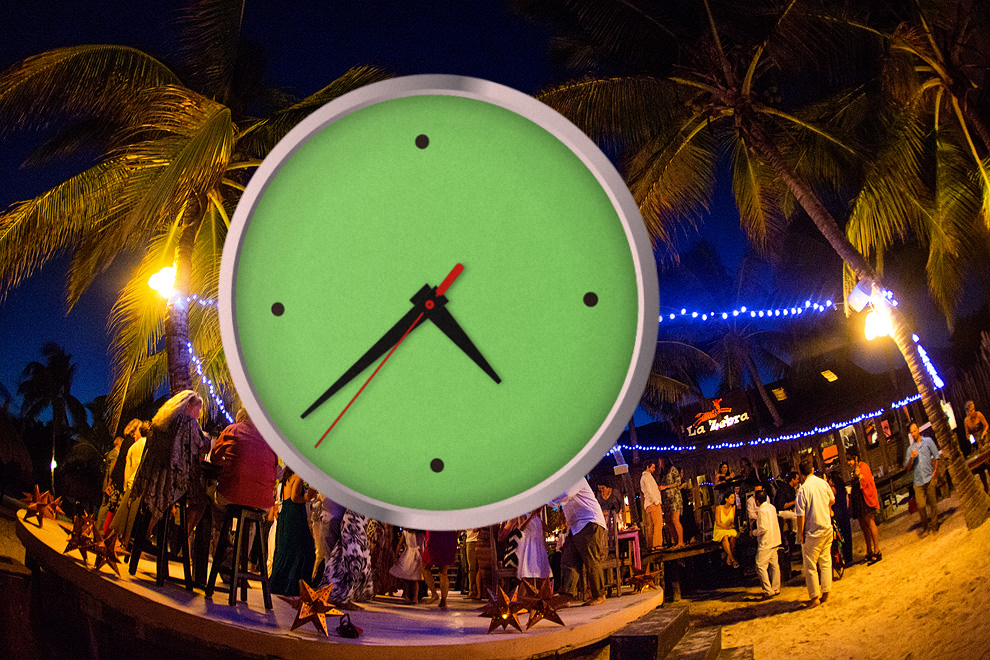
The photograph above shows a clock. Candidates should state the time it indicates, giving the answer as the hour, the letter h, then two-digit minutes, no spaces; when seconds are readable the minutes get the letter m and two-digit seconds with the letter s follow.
4h38m37s
